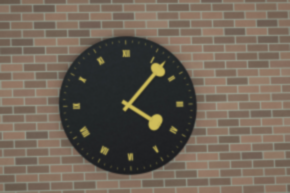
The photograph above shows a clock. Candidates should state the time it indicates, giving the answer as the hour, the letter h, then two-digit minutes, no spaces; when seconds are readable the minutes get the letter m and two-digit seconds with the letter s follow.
4h07
